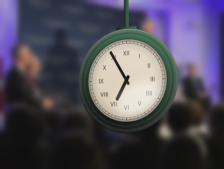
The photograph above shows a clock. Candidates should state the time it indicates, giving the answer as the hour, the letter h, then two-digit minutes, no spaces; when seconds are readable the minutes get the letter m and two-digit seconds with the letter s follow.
6h55
